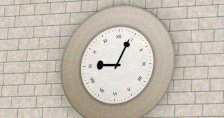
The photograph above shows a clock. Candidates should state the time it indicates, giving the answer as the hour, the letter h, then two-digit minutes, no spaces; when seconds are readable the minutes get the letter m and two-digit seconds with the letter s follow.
9h04
